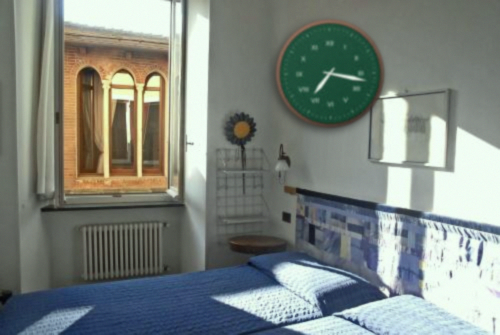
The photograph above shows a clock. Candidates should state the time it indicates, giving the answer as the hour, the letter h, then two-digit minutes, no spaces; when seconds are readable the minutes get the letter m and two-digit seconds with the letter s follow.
7h17
